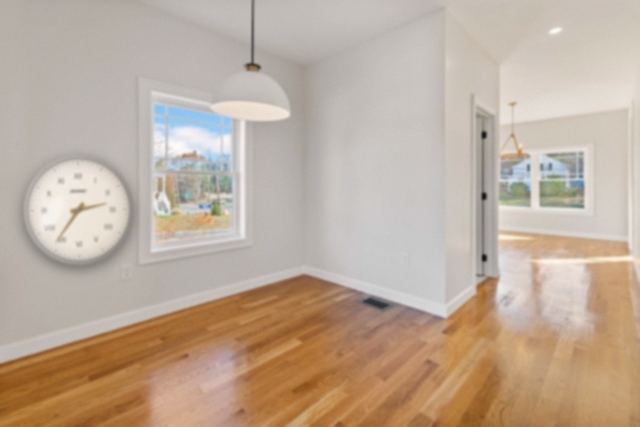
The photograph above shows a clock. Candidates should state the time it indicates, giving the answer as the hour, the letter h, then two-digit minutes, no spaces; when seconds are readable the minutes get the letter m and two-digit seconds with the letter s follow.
2h36
